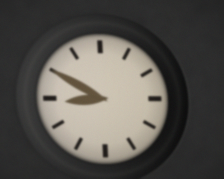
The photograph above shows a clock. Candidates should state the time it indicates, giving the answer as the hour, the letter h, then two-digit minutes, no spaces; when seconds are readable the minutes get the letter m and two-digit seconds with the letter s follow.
8h50
